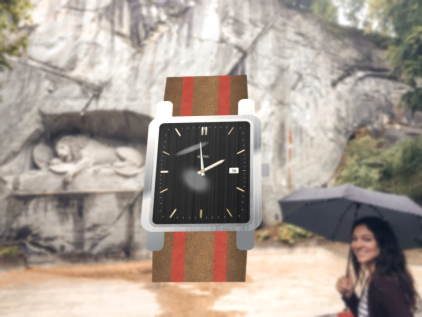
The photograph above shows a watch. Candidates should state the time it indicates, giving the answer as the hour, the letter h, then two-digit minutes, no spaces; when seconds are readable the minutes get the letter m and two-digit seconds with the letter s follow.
1h59
